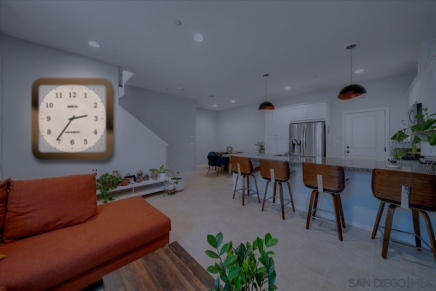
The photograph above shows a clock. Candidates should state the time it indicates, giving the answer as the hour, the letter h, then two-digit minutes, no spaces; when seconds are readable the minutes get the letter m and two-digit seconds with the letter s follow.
2h36
